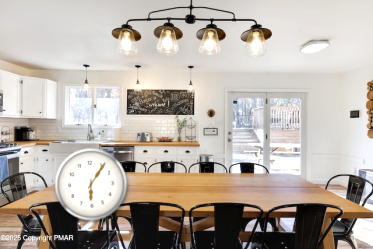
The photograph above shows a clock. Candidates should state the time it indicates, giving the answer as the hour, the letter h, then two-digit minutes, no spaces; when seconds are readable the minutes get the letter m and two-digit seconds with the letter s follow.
6h06
